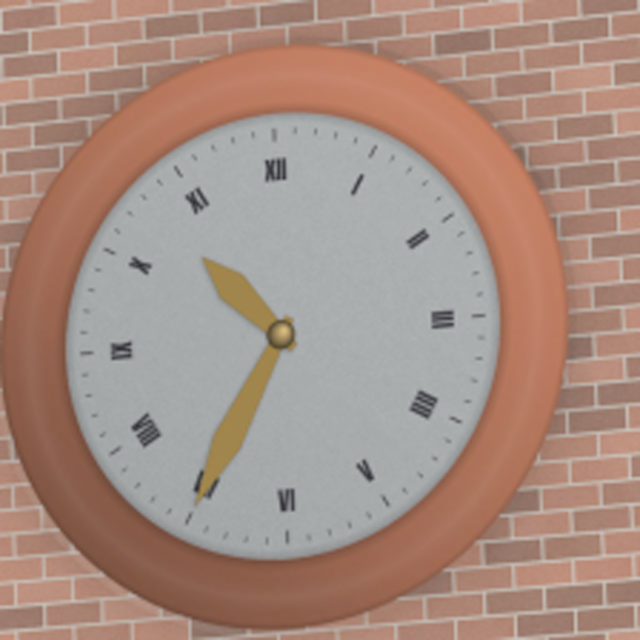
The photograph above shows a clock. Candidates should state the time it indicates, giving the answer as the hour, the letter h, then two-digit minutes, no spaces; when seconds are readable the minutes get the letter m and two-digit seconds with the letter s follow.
10h35
